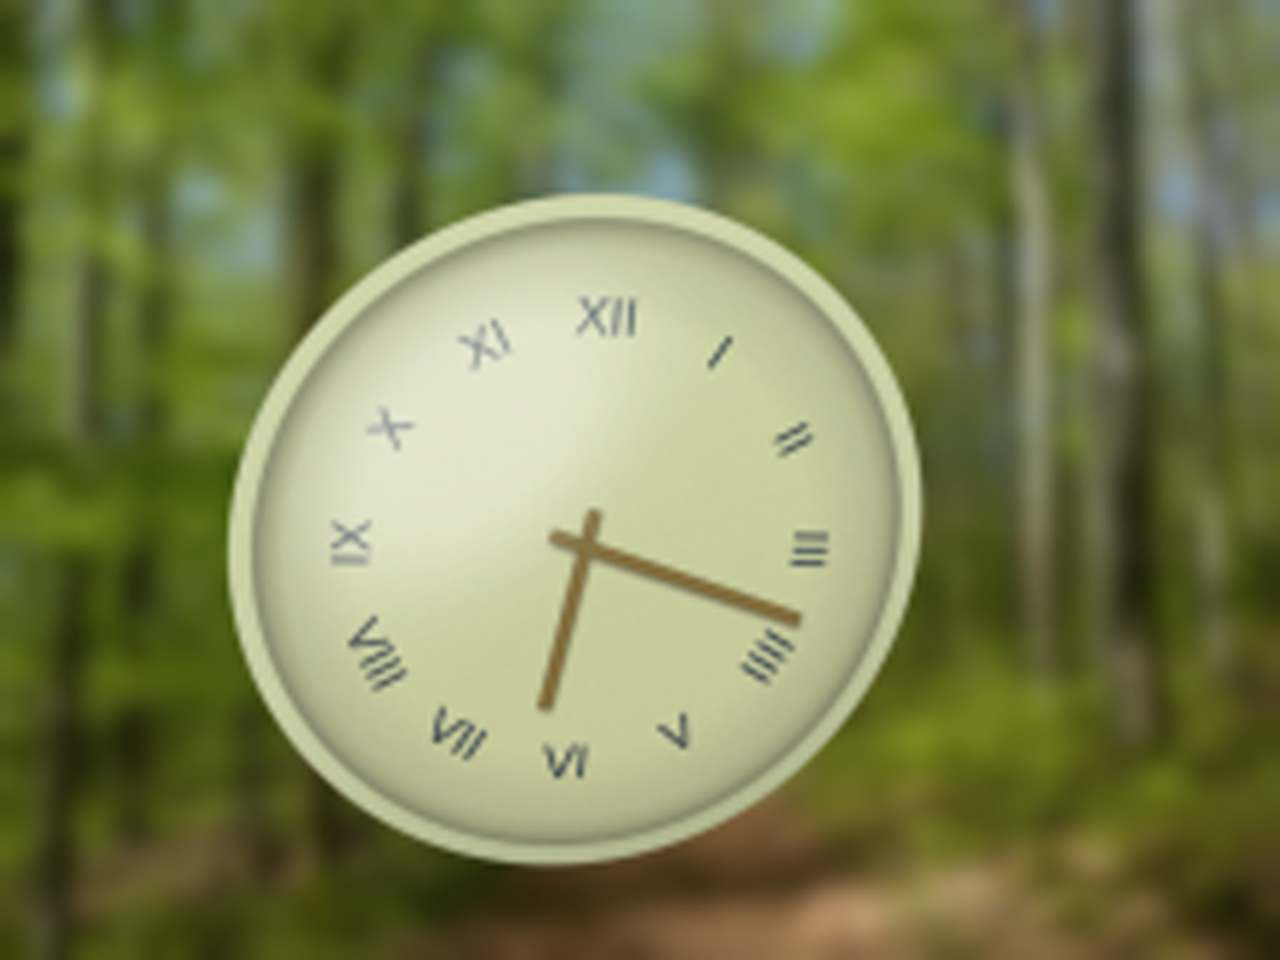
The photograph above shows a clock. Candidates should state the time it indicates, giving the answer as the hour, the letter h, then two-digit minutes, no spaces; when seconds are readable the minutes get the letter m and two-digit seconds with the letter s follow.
6h18
